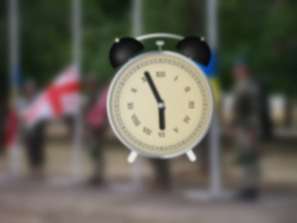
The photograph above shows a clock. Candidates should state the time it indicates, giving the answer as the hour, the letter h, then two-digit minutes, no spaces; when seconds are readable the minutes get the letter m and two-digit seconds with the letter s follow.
5h56
